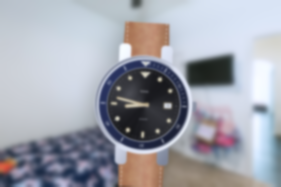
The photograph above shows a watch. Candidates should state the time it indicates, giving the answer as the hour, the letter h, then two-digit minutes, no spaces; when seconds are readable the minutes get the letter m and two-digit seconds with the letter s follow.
8h47
